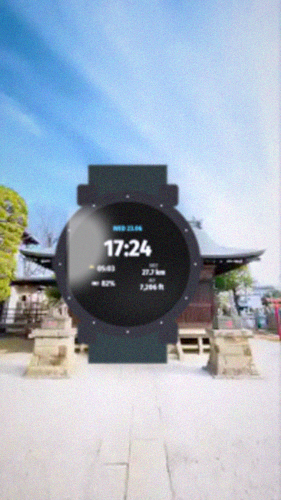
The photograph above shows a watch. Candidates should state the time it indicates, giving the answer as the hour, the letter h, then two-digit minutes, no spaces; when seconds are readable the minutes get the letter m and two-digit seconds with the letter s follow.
17h24
